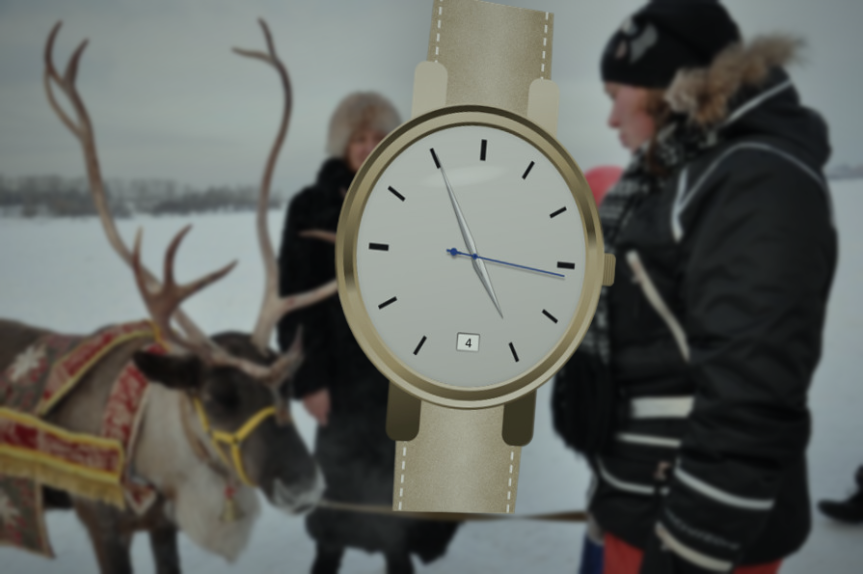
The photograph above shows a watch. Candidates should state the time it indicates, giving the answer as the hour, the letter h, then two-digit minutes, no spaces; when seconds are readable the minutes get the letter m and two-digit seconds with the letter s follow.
4h55m16s
